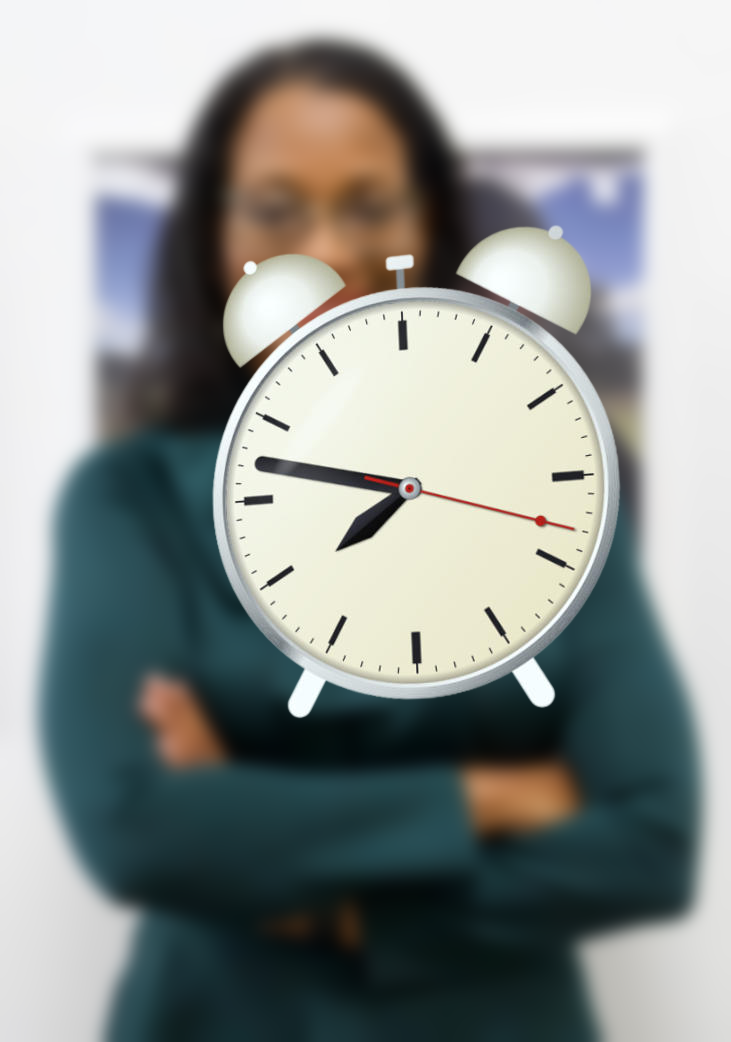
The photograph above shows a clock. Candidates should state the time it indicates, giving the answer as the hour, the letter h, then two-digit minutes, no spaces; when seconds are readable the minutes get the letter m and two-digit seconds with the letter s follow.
7h47m18s
